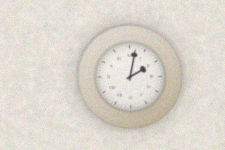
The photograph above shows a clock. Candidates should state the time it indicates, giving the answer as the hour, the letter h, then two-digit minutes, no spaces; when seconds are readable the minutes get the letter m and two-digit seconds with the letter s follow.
2h02
